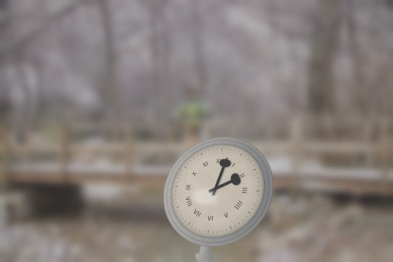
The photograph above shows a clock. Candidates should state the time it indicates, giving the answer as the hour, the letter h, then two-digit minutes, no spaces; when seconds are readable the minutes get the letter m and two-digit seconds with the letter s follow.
2h02
